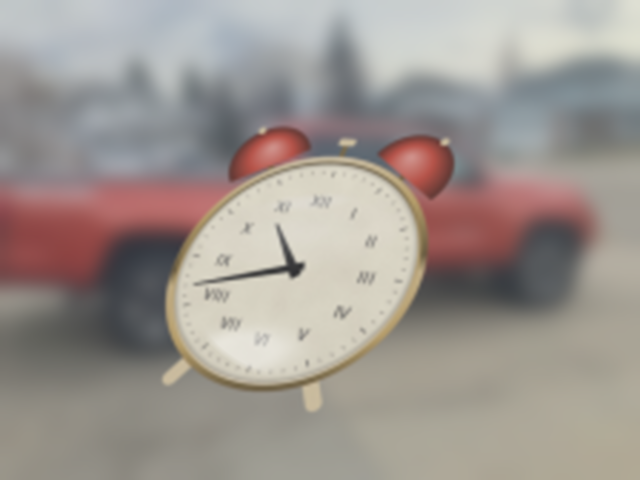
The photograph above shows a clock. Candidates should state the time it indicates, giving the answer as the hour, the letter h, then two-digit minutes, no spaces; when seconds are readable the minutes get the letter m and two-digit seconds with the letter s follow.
10h42
